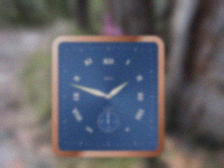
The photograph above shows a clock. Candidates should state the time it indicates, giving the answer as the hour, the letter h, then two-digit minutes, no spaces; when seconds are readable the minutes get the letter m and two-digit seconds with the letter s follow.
1h48
